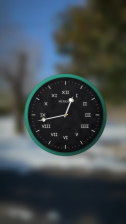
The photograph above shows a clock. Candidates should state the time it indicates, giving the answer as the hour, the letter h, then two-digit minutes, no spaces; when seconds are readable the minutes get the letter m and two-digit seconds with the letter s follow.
12h43
